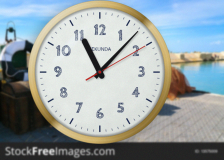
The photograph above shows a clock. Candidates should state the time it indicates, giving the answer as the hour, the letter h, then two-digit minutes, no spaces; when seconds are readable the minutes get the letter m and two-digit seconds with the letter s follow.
11h07m10s
